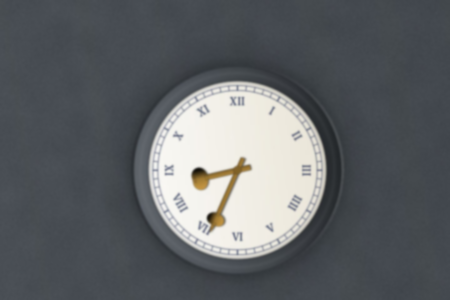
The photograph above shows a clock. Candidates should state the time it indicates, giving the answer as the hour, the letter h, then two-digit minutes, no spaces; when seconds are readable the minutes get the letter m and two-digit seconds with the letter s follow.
8h34
